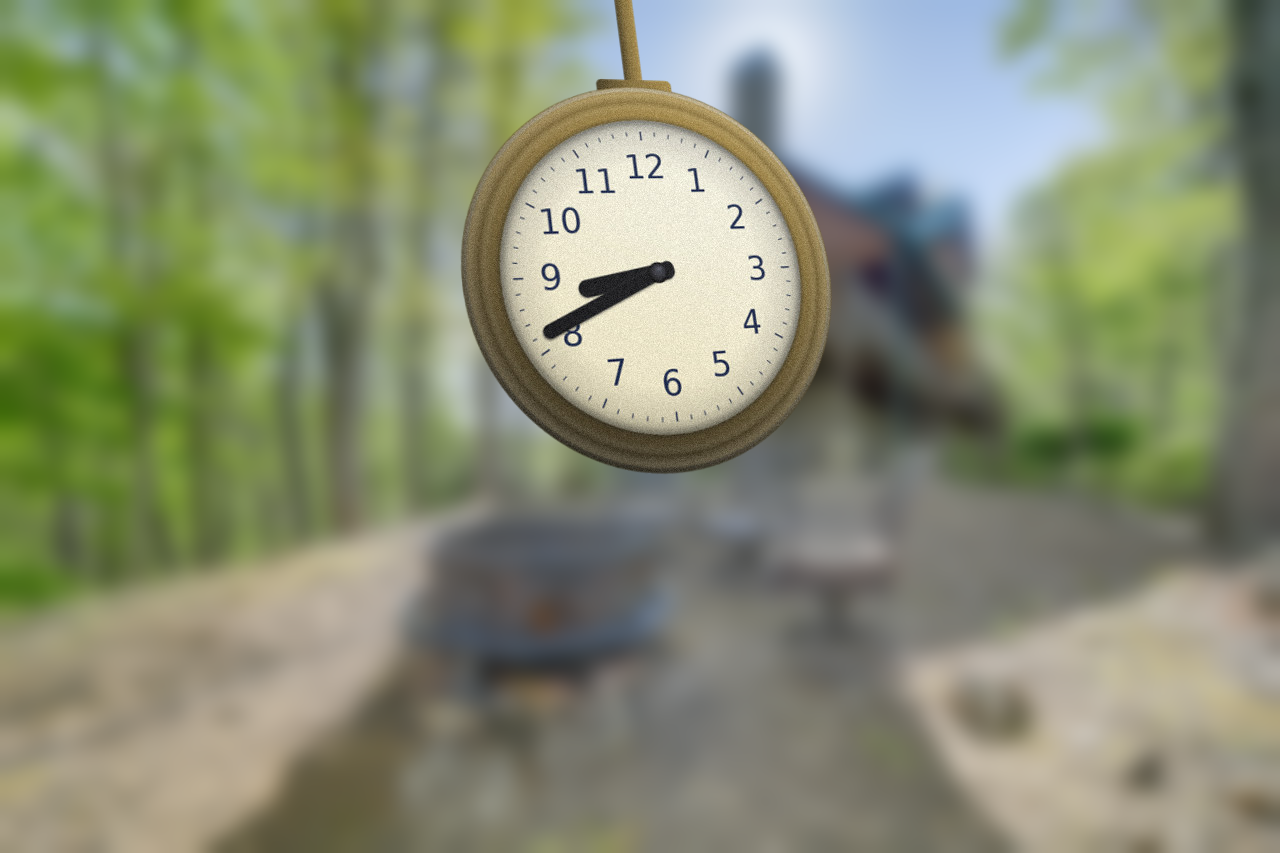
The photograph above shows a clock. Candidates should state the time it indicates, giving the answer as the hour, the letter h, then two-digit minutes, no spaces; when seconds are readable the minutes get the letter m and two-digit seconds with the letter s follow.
8h41
